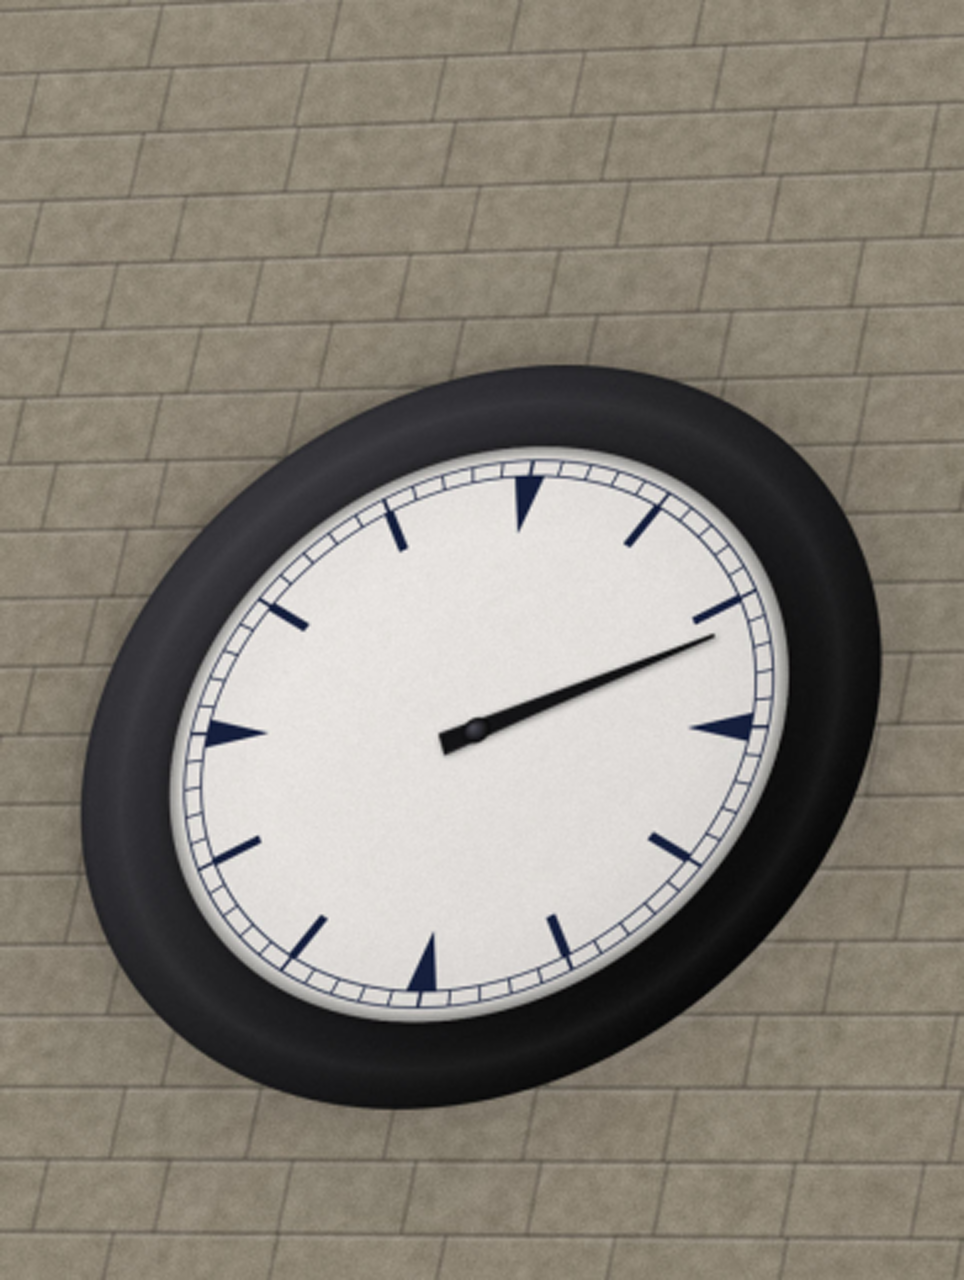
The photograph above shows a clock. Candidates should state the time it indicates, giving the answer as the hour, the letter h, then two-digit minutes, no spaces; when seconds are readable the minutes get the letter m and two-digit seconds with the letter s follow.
2h11
